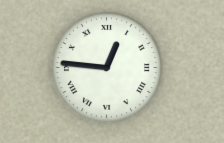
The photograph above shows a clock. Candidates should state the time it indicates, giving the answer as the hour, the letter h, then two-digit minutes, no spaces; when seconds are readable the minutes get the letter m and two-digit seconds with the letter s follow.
12h46
